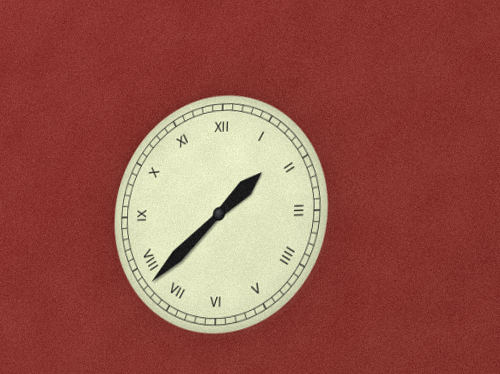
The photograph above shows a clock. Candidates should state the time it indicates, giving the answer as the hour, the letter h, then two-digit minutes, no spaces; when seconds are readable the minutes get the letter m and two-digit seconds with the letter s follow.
1h38
